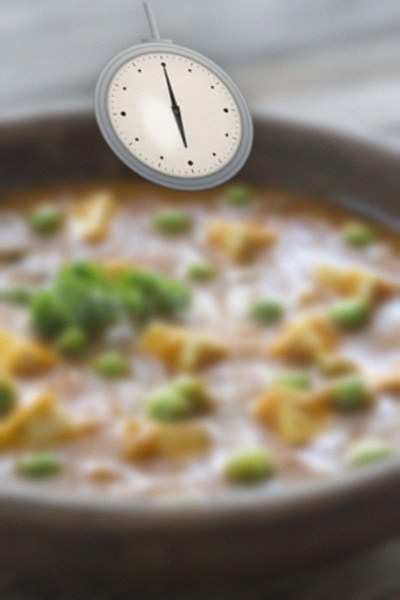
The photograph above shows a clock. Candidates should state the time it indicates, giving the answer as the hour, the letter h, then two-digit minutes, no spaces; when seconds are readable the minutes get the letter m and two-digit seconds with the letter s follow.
6h00
